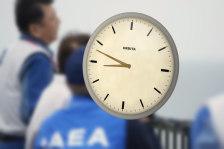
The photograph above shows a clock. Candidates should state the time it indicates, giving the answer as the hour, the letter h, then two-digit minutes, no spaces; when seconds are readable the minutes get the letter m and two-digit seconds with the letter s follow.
8h48
